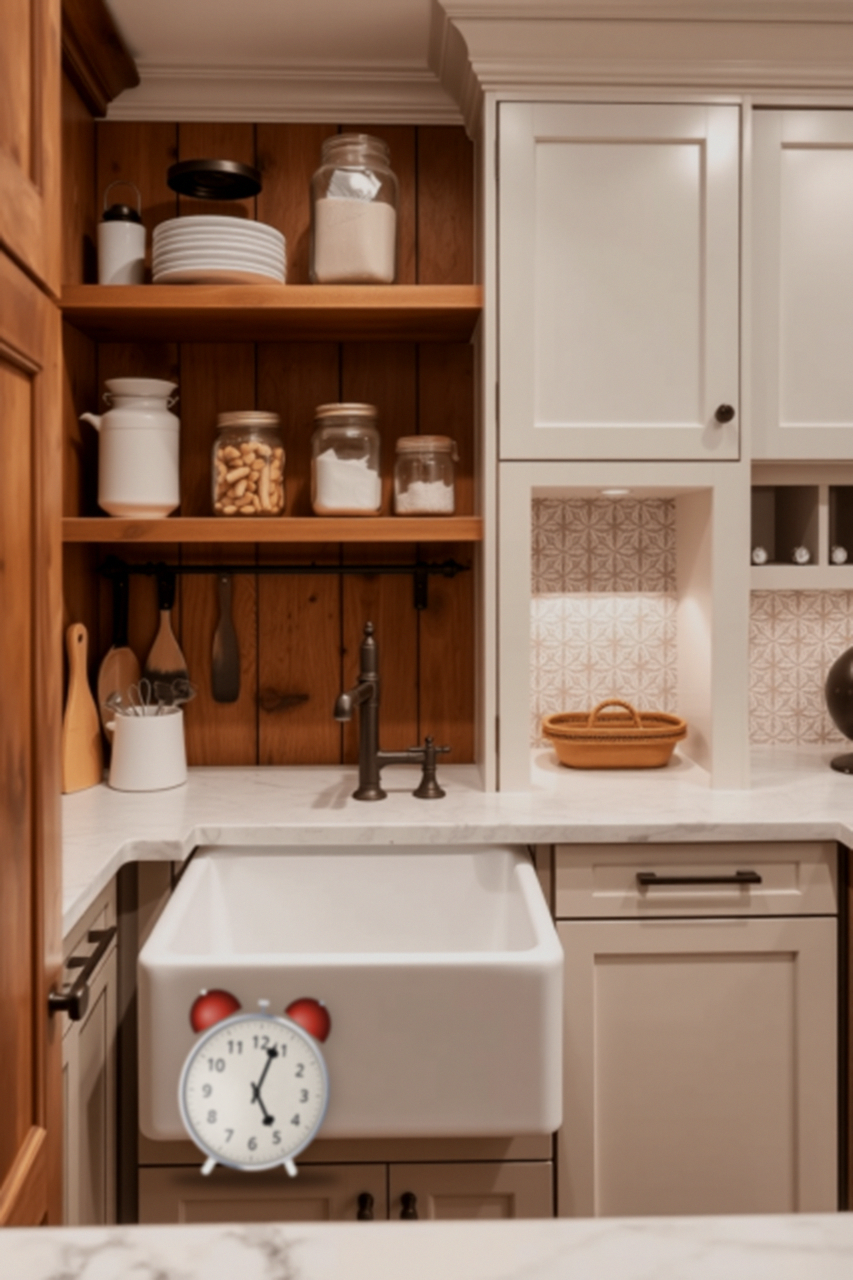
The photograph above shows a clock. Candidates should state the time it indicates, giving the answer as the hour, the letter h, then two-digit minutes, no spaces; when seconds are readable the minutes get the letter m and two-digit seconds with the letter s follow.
5h03
